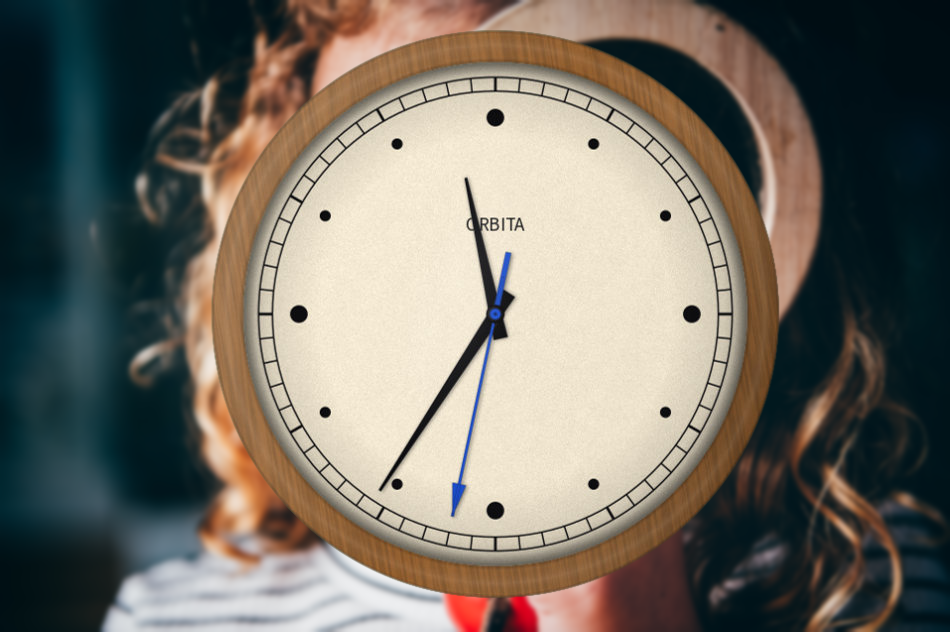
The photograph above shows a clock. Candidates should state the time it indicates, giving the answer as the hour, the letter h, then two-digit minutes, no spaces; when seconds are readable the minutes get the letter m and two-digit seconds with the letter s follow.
11h35m32s
